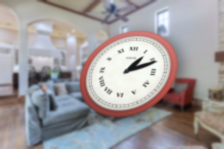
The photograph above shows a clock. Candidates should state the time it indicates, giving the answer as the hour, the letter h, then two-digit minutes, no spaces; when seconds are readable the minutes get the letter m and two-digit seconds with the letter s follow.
1h11
